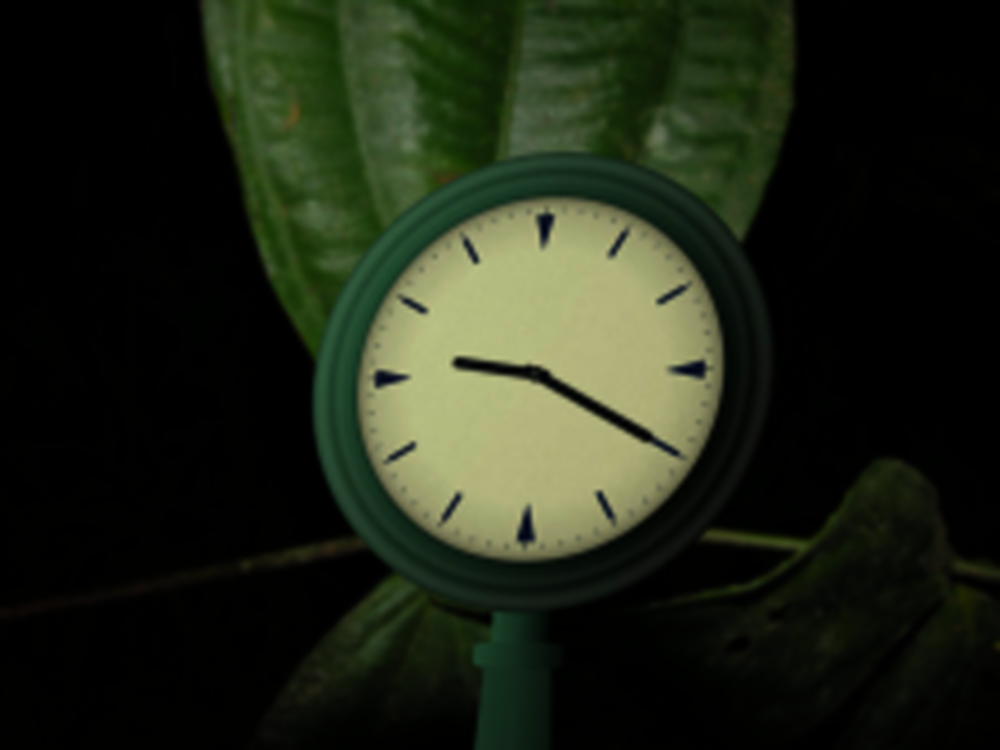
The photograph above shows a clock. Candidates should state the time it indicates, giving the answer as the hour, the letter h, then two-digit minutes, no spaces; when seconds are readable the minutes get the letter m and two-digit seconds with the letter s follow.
9h20
